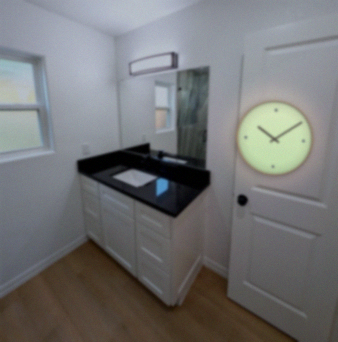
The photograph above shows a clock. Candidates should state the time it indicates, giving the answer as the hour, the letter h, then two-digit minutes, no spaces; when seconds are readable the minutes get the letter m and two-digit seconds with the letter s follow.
10h09
